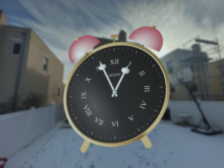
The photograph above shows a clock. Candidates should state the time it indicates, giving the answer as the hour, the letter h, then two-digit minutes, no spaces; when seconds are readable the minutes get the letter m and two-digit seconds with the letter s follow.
12h56
